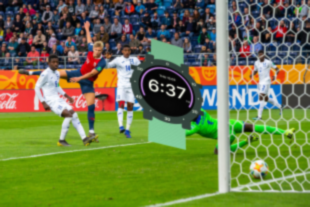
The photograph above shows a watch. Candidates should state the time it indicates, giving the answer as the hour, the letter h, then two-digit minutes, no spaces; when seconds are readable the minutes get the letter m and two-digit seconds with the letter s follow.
6h37
